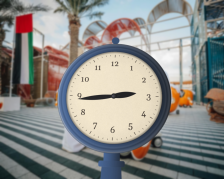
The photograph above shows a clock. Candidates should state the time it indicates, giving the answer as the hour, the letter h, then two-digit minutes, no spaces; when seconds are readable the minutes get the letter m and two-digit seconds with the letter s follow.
2h44
